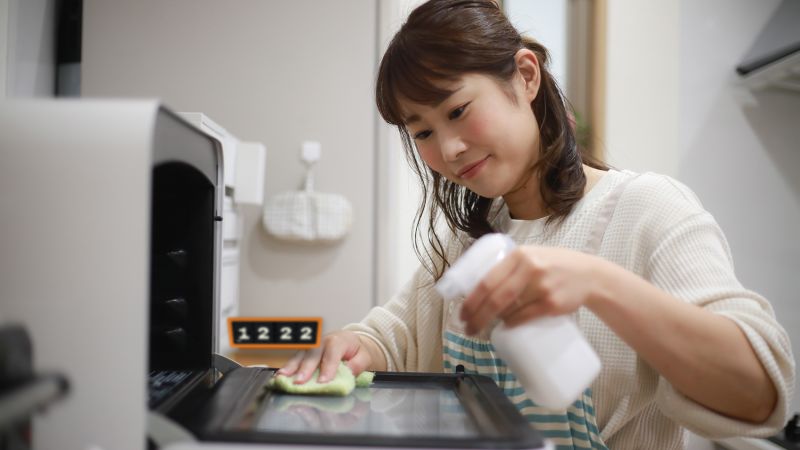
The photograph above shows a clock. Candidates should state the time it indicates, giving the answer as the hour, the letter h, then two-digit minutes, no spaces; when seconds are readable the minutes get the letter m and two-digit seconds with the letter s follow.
12h22
